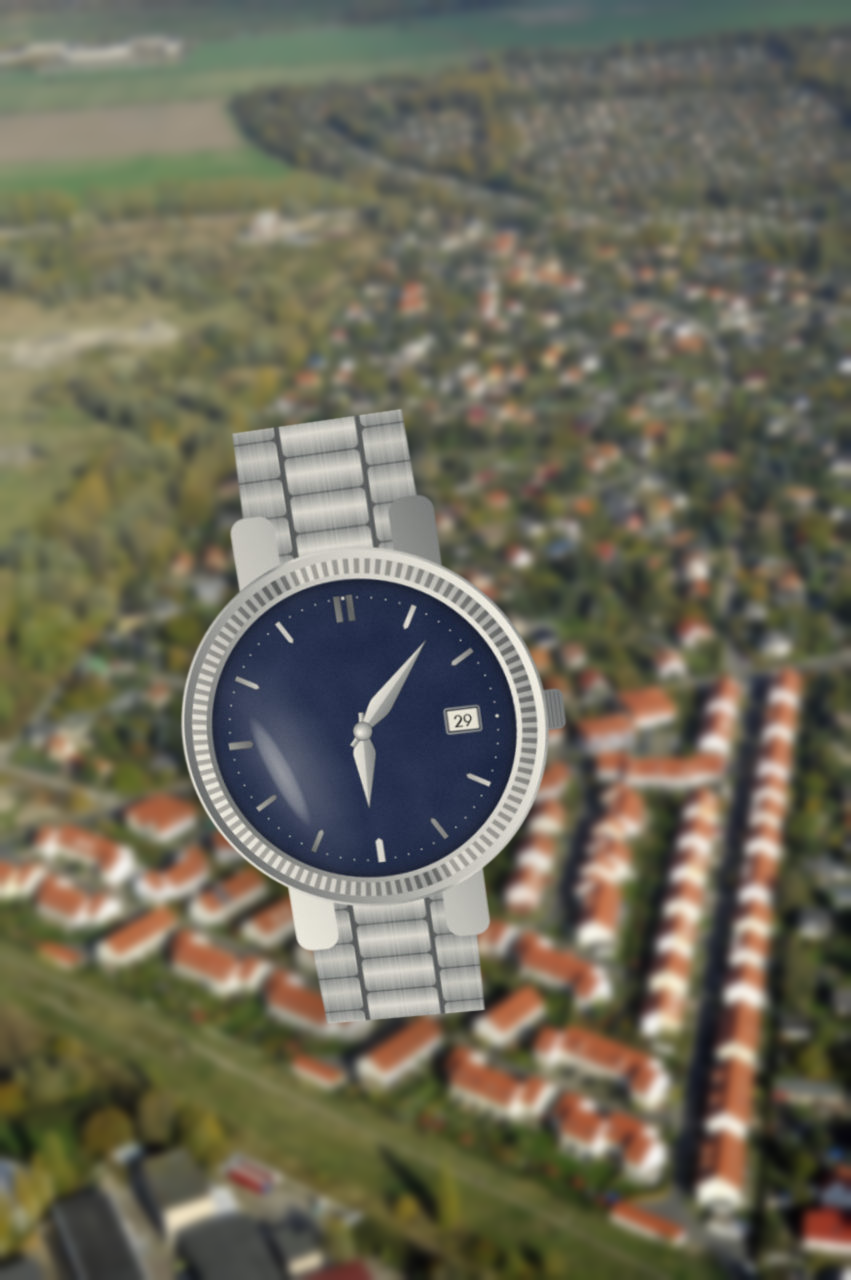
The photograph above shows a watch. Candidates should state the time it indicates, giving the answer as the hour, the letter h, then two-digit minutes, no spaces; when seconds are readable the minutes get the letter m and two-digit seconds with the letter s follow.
6h07
